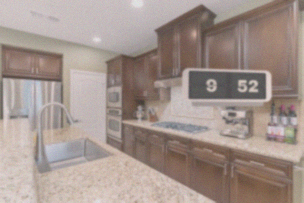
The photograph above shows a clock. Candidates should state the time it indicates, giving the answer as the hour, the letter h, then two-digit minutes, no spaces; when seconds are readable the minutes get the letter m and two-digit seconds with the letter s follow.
9h52
